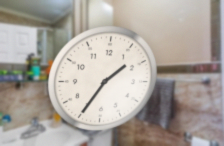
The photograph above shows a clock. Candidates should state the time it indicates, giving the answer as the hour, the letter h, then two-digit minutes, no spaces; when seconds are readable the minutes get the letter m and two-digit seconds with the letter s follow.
1h35
